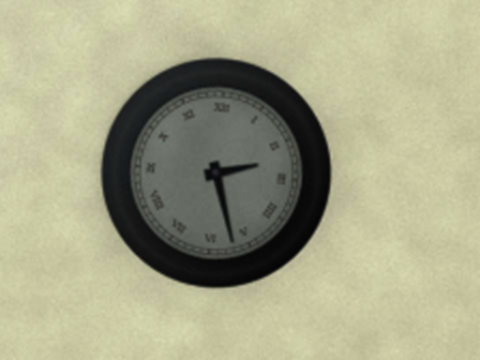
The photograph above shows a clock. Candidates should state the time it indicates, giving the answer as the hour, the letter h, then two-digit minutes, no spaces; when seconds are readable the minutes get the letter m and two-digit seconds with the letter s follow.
2h27
